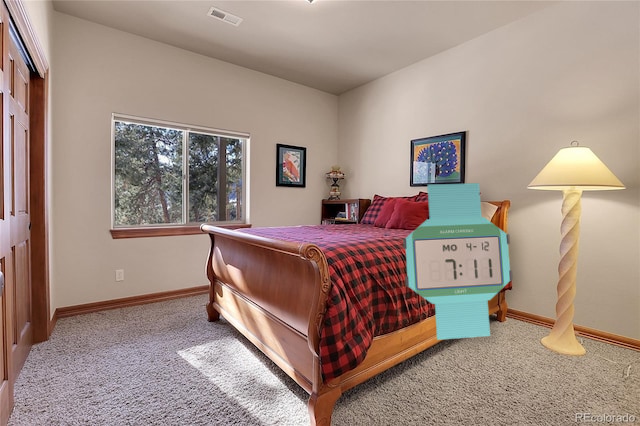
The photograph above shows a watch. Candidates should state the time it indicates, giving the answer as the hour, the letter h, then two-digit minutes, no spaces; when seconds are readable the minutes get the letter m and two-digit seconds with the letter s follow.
7h11
